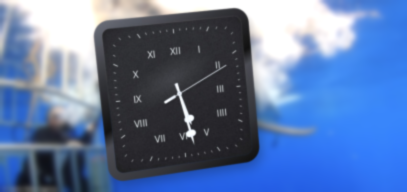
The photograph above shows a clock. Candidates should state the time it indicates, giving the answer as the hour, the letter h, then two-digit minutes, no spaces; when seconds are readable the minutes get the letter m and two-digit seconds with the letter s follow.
5h28m11s
